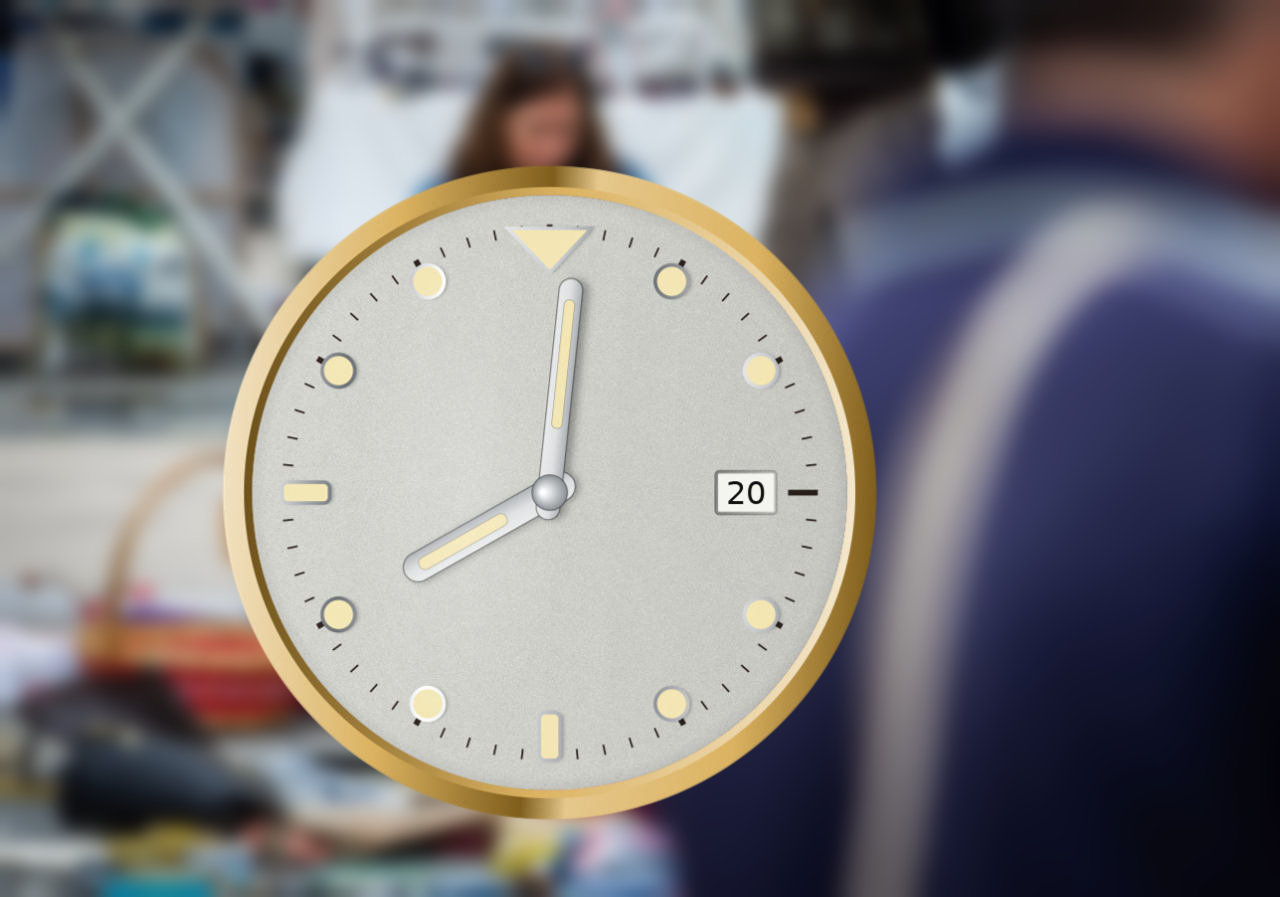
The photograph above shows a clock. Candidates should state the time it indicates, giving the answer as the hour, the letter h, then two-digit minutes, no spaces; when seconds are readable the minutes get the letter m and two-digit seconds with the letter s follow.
8h01
